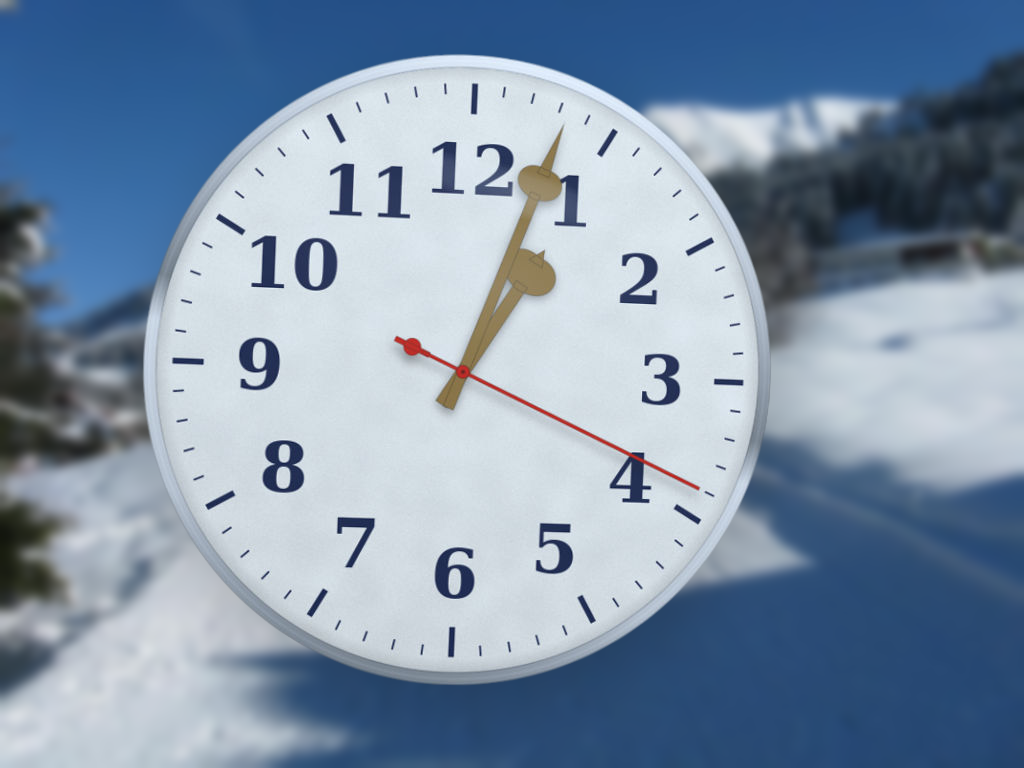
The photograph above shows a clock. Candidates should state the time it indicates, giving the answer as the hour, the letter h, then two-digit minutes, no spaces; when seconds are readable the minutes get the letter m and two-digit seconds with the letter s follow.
1h03m19s
